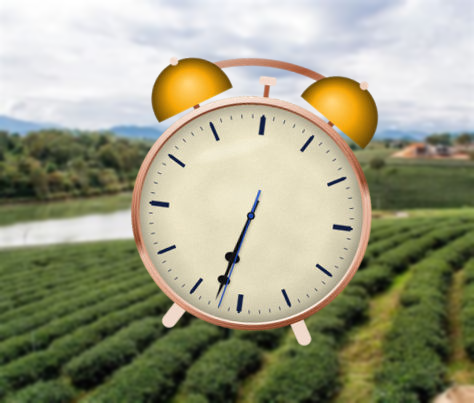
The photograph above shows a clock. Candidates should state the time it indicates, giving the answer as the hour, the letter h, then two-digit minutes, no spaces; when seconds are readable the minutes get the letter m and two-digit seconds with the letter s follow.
6h32m32s
